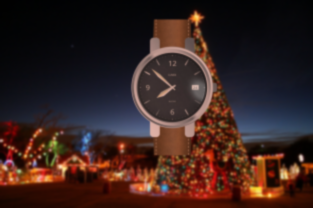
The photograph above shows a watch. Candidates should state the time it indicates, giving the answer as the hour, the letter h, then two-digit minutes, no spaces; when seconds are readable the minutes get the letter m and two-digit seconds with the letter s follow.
7h52
